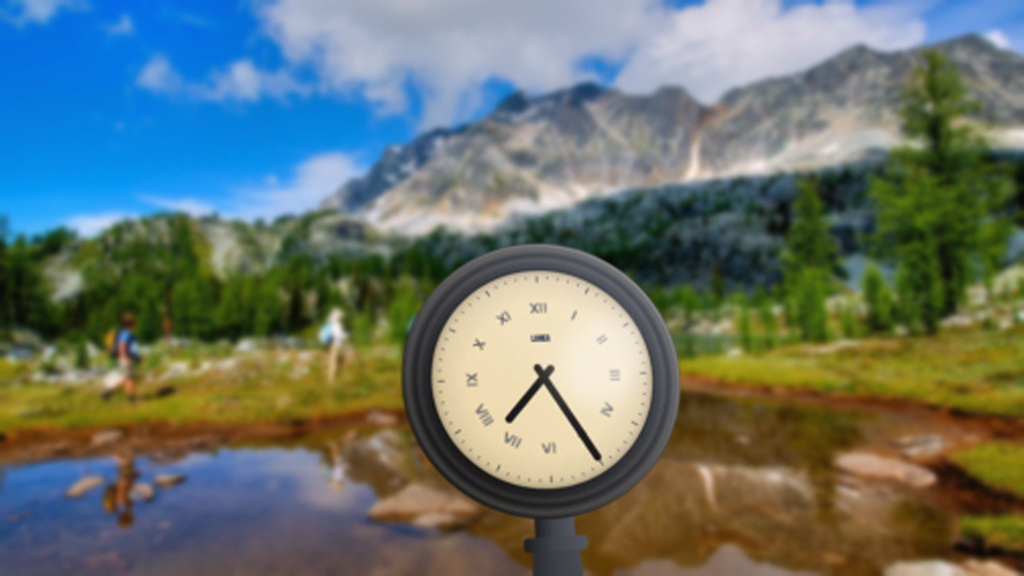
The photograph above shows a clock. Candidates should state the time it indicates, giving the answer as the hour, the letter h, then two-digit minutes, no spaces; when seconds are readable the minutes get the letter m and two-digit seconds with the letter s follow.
7h25
